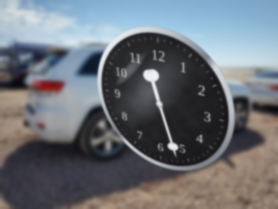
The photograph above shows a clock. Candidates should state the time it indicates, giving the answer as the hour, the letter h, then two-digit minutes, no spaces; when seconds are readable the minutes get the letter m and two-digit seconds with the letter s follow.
11h27
